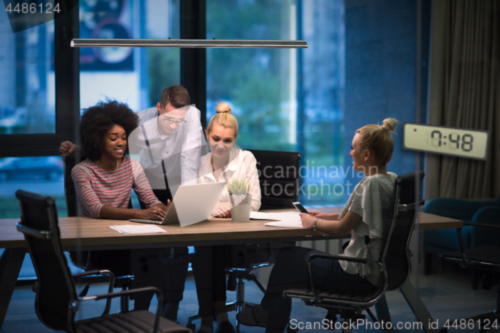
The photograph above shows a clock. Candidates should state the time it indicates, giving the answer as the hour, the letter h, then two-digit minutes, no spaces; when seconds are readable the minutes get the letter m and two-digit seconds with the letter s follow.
7h48
